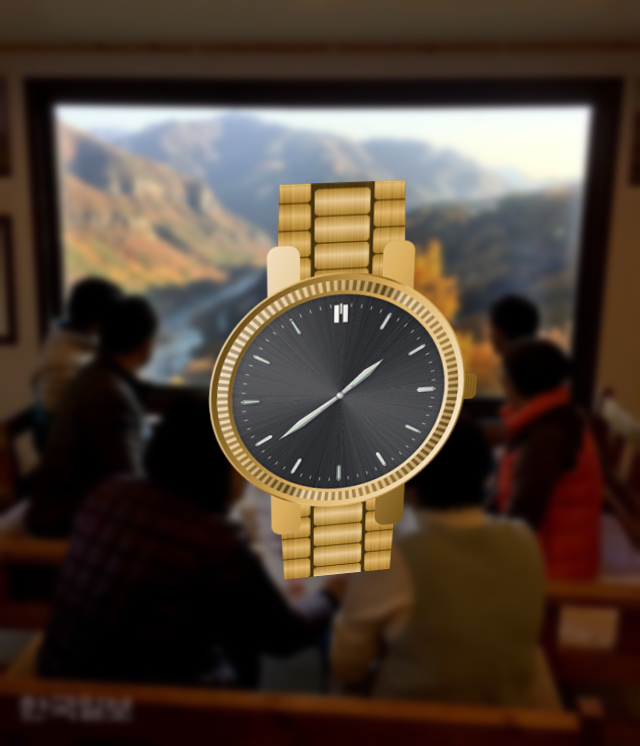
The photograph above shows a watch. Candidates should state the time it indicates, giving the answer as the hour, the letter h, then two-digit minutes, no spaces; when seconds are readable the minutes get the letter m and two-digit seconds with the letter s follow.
1h39
